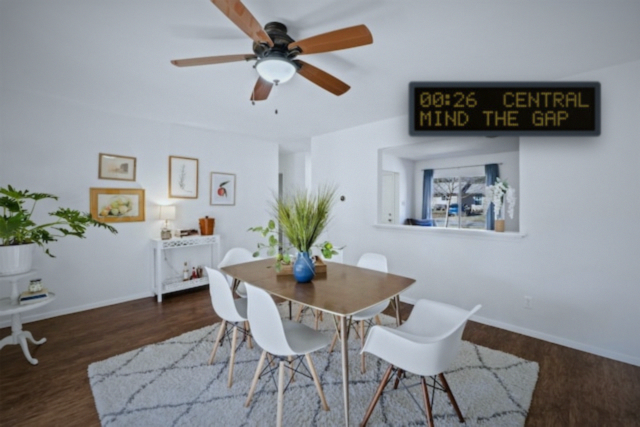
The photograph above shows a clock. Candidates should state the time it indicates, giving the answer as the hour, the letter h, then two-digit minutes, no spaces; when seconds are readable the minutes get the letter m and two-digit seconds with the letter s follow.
0h26
